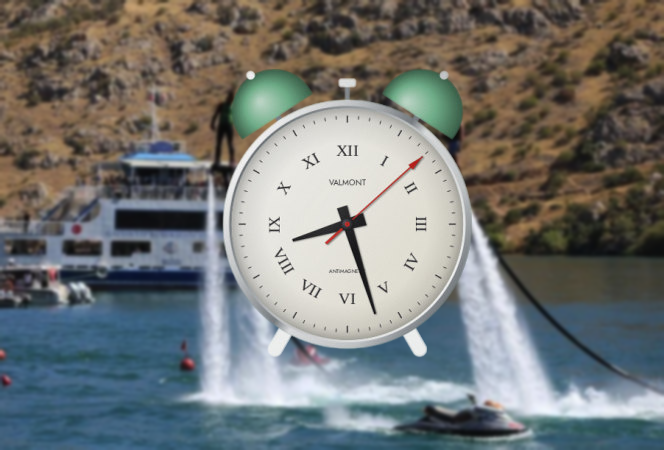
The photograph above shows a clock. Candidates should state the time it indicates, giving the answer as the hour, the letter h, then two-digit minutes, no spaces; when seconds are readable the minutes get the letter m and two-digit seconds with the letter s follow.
8h27m08s
